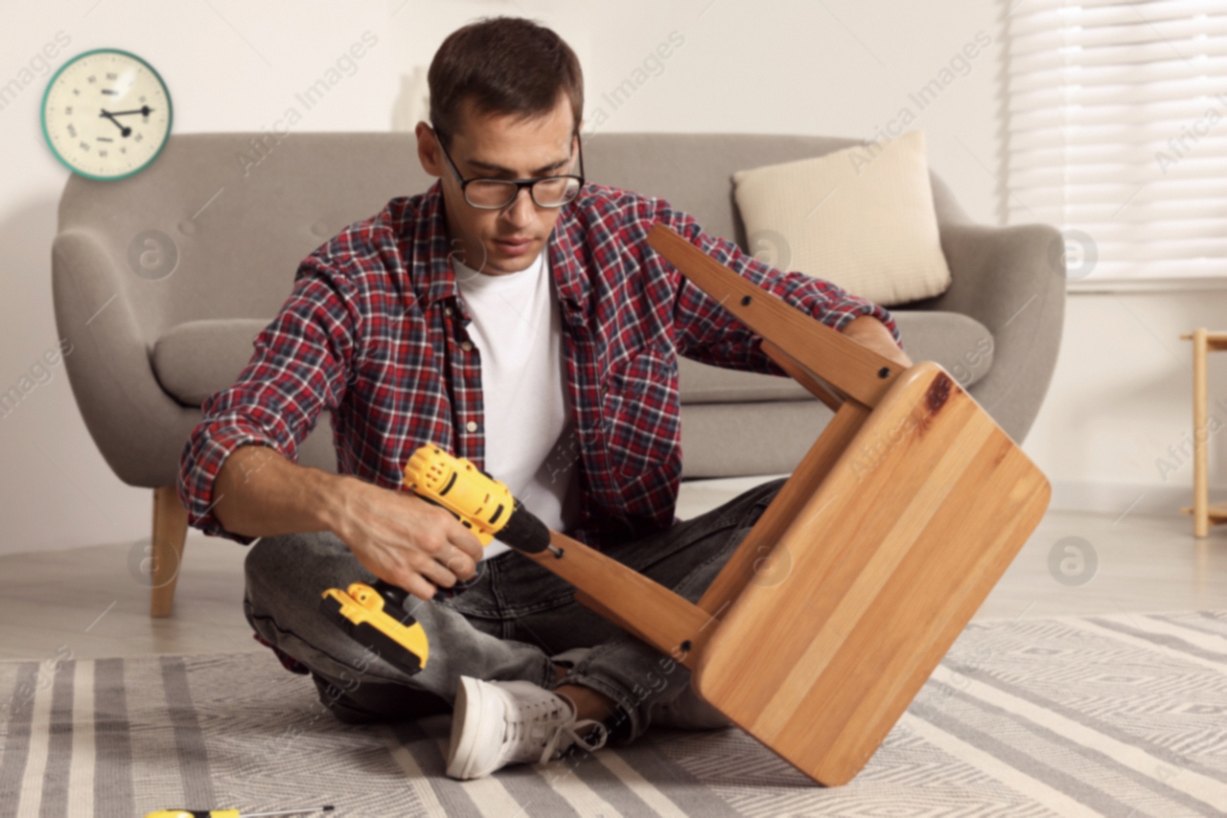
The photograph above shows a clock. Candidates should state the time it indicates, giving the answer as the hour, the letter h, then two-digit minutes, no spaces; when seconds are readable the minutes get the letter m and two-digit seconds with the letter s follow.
4h13
